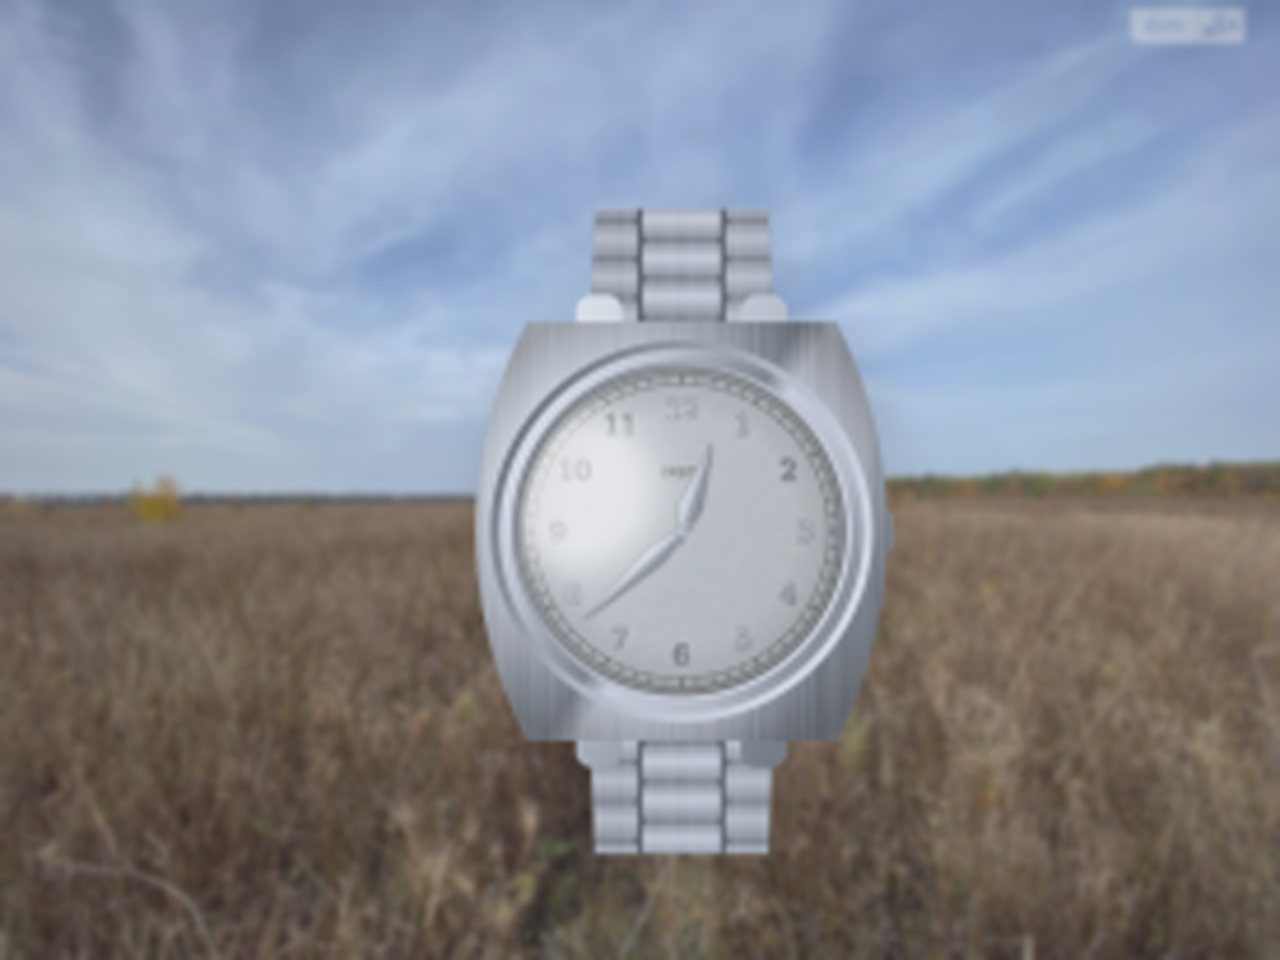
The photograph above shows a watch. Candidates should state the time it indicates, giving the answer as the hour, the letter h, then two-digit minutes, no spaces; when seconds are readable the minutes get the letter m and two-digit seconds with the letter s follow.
12h38
